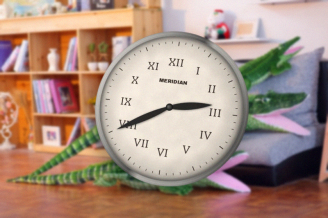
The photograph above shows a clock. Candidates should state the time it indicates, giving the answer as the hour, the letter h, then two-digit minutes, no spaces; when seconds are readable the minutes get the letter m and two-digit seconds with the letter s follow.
2h40
